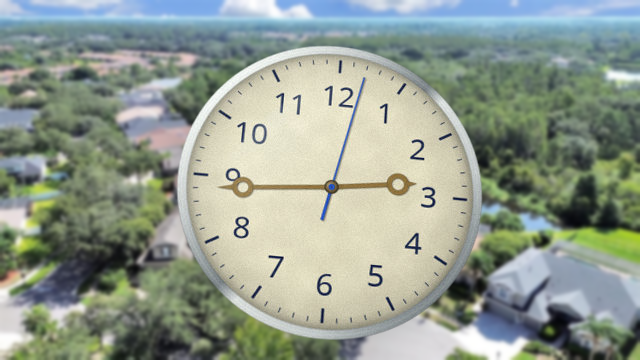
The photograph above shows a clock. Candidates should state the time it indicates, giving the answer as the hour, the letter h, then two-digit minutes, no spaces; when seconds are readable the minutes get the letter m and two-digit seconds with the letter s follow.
2h44m02s
